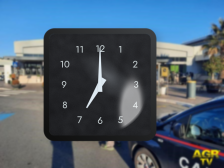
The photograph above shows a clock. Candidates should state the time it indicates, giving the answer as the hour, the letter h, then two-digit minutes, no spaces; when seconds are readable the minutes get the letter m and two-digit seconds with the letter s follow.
7h00
